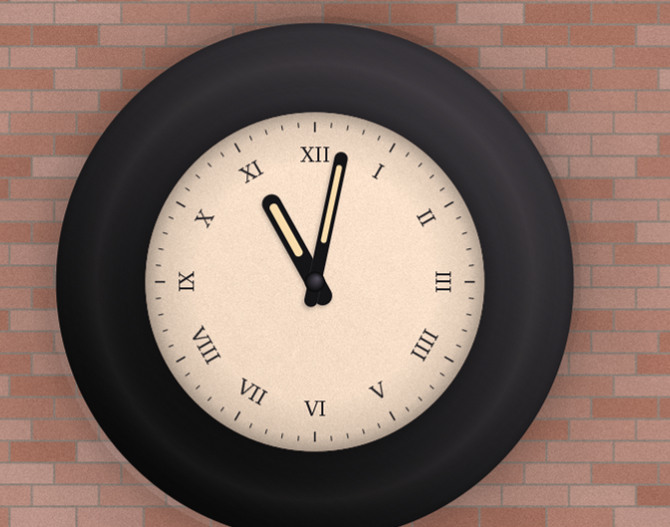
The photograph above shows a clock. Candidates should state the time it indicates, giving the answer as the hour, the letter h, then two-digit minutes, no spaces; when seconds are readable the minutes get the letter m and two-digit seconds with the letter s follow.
11h02
